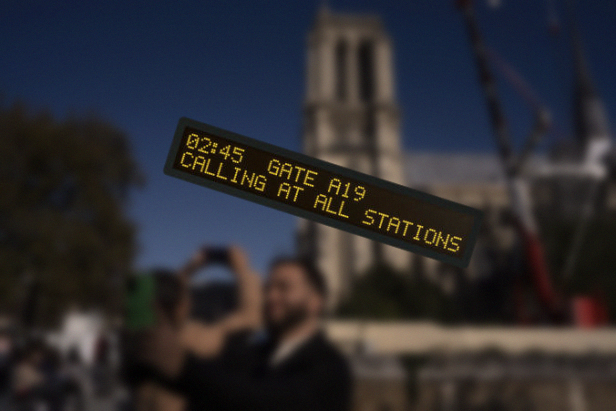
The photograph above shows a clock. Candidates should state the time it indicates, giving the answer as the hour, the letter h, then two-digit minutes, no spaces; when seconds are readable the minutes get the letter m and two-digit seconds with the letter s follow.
2h45
